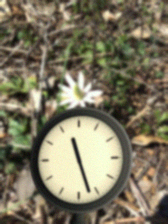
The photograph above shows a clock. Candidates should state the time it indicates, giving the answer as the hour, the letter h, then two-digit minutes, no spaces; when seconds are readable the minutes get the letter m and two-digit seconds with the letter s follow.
11h27
